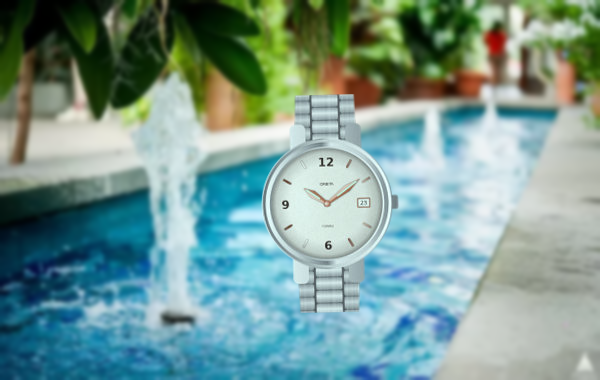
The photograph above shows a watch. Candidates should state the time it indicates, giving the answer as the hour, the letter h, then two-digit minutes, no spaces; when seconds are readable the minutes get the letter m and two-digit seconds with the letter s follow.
10h09
